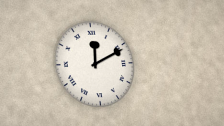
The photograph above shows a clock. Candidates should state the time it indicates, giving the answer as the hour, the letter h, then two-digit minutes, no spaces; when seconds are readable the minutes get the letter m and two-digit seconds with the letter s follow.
12h11
